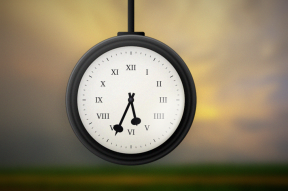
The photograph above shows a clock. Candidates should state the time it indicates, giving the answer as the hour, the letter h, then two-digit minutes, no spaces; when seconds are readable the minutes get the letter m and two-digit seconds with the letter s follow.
5h34
